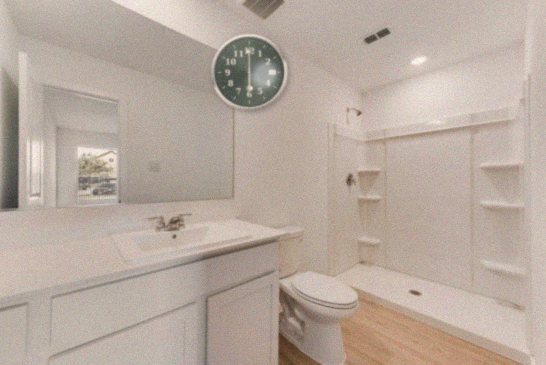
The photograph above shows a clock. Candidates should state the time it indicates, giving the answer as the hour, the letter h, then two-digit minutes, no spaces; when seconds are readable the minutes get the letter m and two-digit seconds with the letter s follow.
6h00
